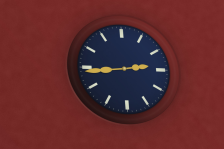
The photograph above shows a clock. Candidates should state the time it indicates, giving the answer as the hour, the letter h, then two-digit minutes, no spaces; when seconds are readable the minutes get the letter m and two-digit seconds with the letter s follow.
2h44
